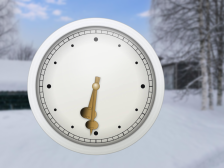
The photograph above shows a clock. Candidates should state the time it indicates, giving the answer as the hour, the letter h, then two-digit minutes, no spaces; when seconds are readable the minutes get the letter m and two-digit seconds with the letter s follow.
6h31
